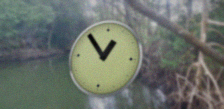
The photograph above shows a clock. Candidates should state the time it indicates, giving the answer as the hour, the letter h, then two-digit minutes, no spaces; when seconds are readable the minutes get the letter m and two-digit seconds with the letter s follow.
12h53
